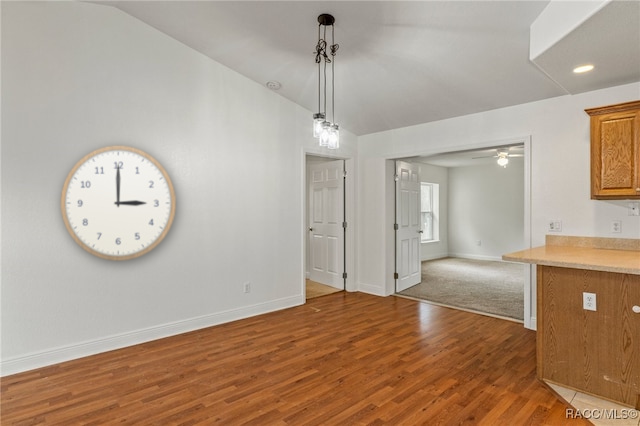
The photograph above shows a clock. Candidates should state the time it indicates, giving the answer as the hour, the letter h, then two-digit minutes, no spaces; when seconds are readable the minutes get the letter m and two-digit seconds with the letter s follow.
3h00
